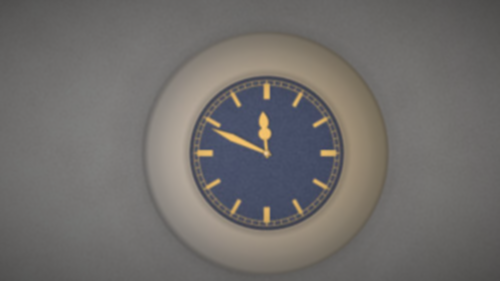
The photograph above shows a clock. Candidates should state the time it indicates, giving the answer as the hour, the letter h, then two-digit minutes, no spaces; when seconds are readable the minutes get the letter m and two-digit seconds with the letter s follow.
11h49
